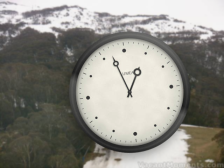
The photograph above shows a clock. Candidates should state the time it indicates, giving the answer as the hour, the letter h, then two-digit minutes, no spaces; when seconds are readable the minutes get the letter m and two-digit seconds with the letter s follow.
12h57
